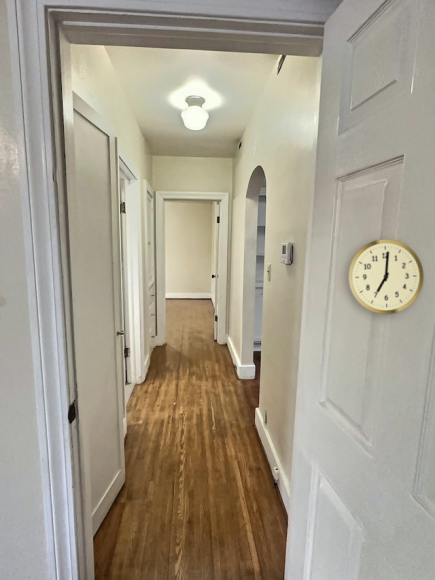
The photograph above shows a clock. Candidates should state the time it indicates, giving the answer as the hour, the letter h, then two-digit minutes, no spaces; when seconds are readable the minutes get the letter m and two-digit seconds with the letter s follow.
7h01
